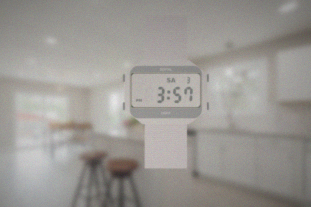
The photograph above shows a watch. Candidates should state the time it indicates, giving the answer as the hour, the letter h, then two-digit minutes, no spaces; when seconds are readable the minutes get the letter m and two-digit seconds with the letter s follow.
3h57
